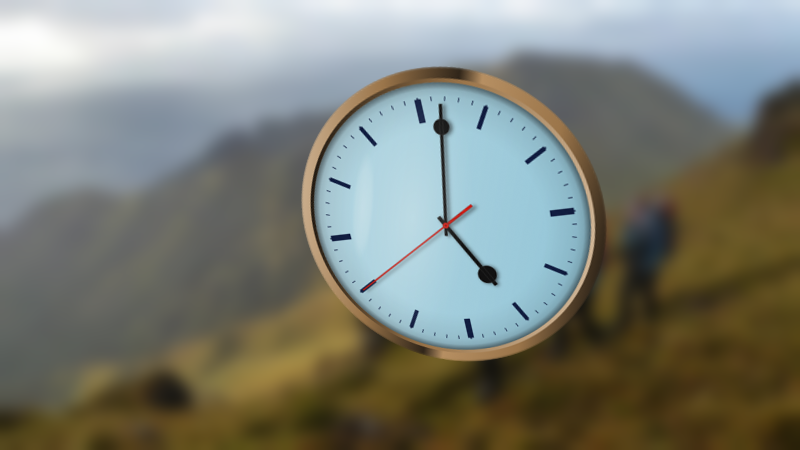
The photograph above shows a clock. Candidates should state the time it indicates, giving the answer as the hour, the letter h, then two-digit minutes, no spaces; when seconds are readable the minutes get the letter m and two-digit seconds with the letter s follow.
5h01m40s
